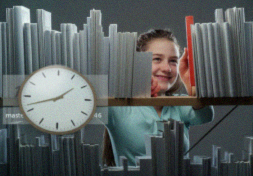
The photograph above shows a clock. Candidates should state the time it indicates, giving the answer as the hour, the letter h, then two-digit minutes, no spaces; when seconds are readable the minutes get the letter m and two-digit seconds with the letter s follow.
1h42
